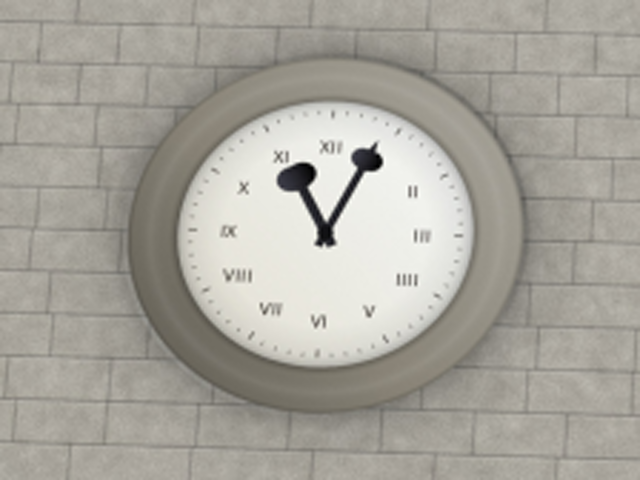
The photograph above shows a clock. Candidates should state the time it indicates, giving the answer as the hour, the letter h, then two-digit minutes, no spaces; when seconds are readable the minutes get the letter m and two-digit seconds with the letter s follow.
11h04
